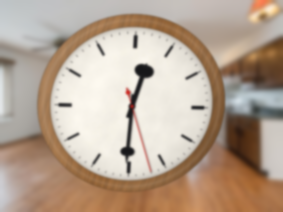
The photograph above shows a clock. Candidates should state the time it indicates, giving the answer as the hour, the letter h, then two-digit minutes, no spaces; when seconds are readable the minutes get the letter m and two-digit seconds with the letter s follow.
12h30m27s
